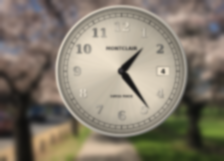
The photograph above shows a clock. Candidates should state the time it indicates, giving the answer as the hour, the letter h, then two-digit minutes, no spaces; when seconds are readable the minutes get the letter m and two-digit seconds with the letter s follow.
1h24
